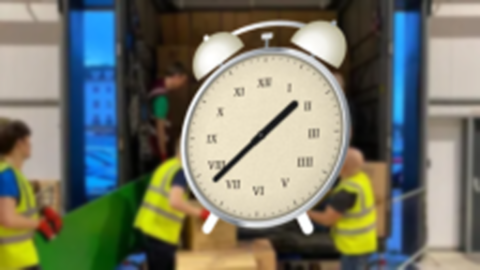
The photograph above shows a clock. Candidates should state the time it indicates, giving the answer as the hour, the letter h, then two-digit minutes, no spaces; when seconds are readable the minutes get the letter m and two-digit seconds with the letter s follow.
1h38
